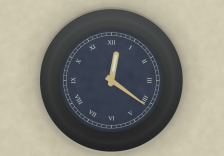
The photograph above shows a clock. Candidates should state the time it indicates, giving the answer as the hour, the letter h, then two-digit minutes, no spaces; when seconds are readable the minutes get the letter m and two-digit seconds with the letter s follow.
12h21
